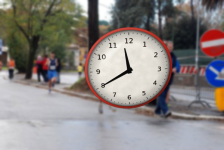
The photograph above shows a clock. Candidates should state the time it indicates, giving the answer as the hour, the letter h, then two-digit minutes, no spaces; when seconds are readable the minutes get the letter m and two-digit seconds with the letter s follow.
11h40
